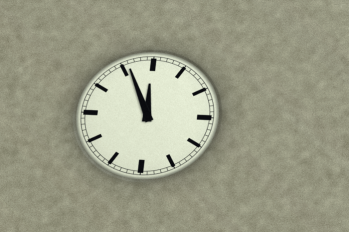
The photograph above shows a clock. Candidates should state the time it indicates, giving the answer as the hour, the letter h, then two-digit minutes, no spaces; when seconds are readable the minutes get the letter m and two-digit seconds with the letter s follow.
11h56
